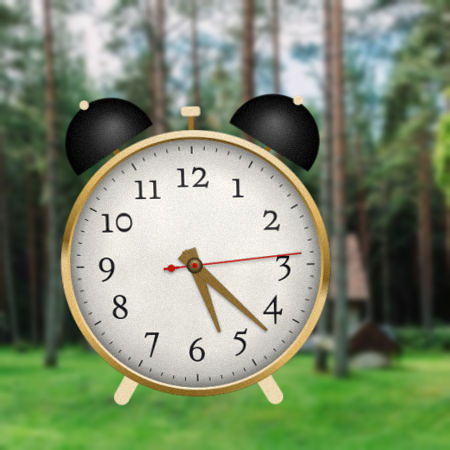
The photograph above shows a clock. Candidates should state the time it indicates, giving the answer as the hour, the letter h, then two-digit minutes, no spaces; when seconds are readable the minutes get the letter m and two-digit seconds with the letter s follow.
5h22m14s
